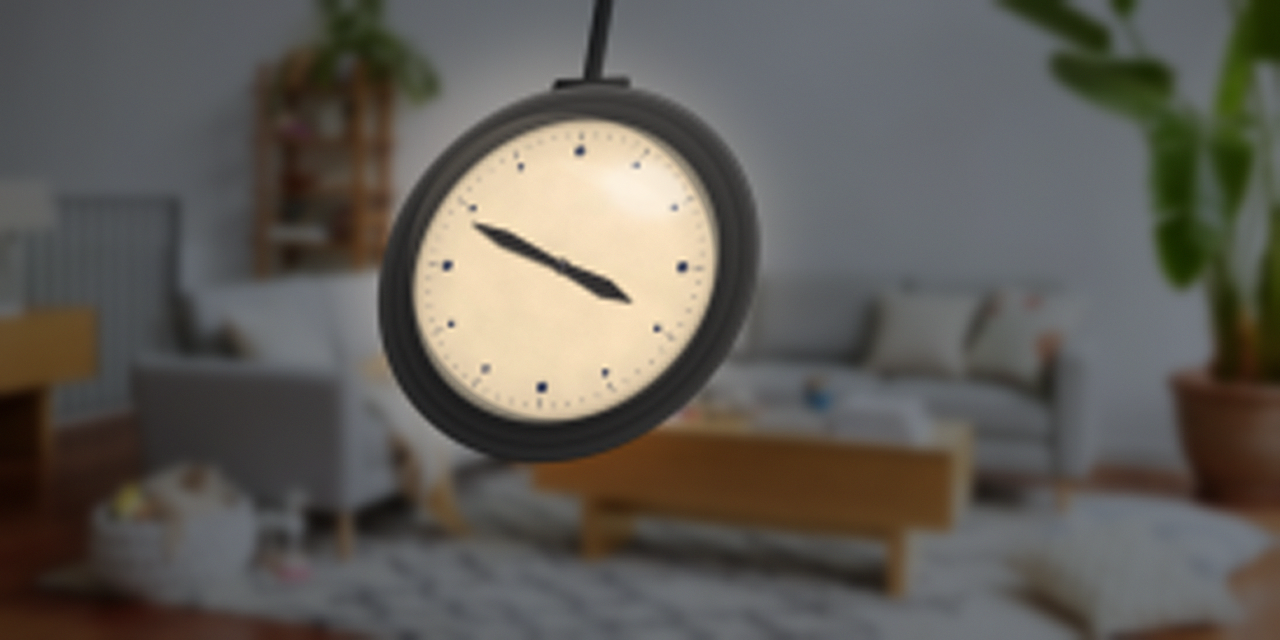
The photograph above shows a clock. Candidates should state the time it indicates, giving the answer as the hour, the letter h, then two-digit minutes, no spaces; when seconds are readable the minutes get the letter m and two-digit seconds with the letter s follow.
3h49
